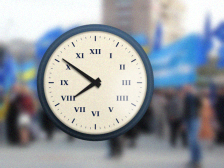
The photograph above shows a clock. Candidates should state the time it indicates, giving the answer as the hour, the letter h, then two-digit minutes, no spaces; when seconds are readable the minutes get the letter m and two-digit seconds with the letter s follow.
7h51
